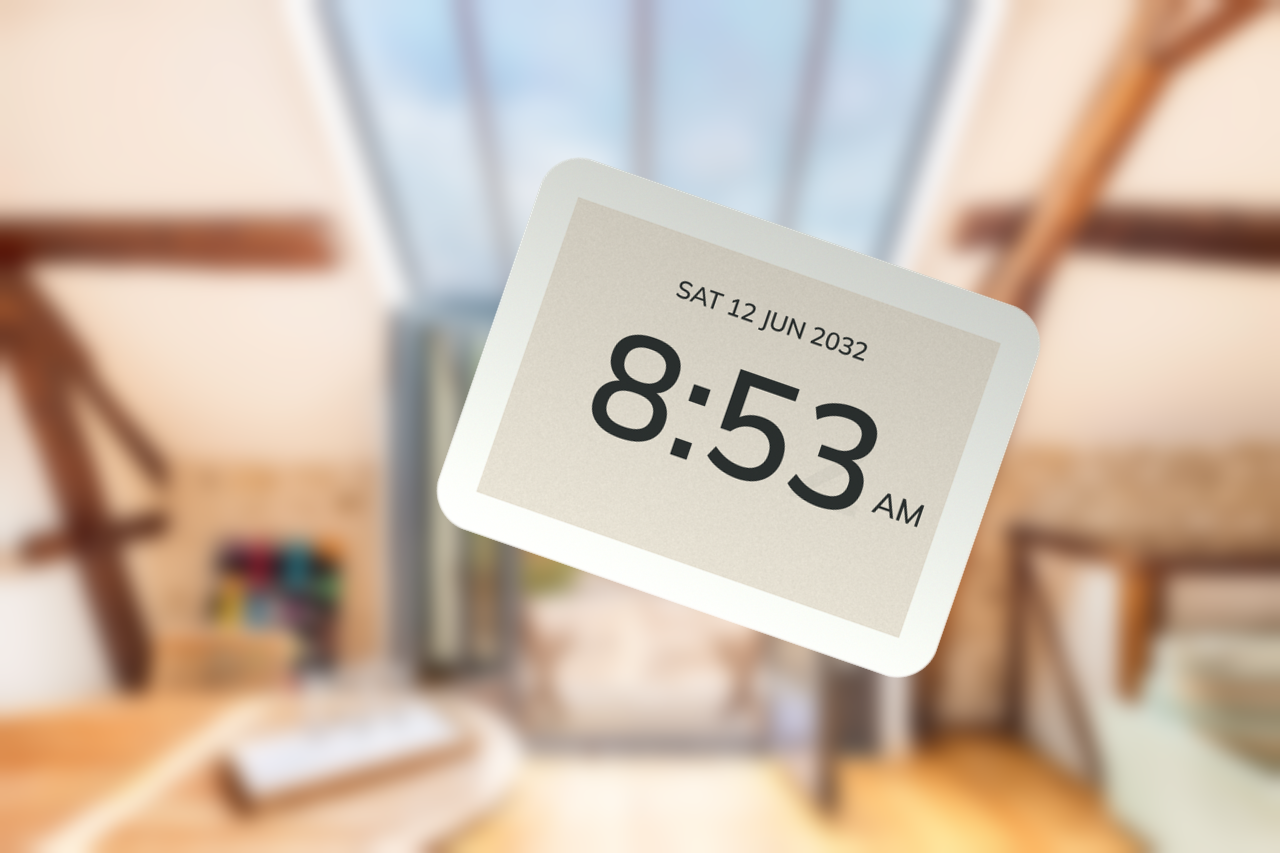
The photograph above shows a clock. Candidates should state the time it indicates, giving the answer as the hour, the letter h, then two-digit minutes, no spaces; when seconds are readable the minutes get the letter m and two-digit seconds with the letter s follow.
8h53
